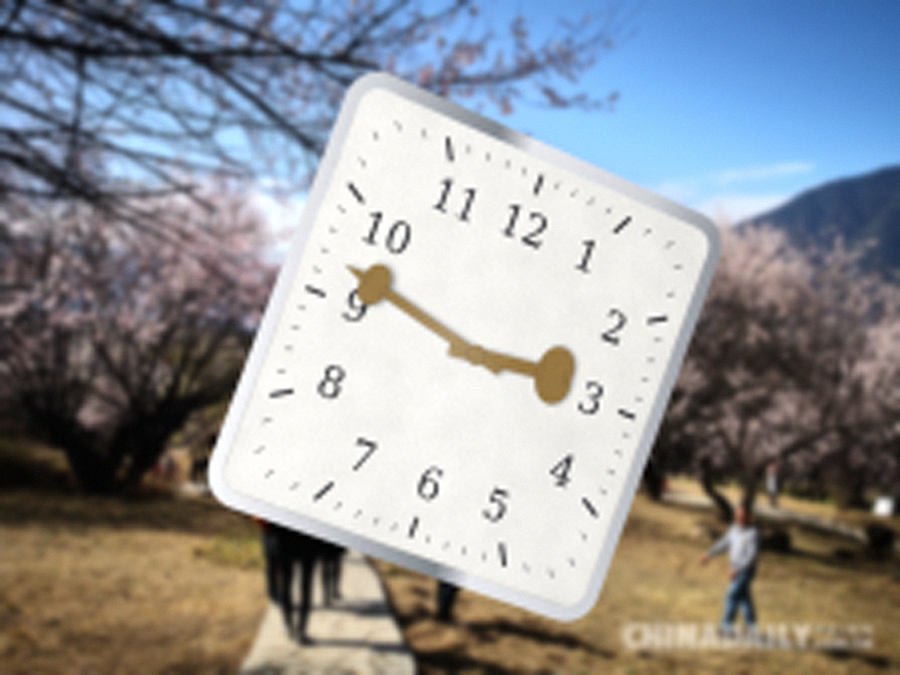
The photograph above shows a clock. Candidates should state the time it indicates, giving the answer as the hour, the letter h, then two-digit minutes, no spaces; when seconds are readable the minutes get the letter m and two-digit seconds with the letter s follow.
2h47
